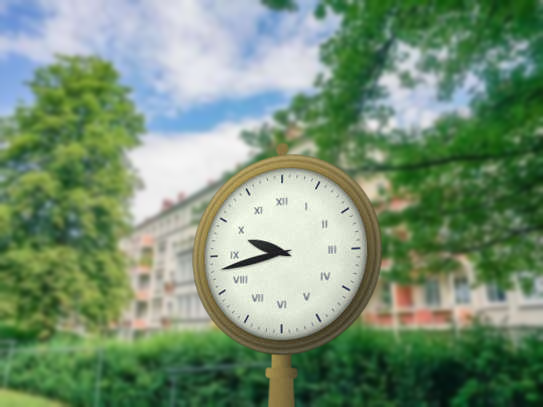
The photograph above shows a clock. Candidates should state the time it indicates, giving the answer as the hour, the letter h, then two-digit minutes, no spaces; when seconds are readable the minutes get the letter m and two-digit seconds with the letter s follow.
9h43
